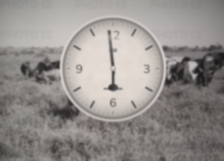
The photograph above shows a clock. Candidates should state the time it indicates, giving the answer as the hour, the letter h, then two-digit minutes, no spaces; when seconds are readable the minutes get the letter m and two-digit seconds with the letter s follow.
5h59
